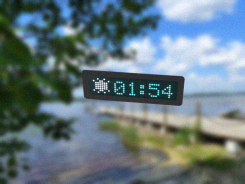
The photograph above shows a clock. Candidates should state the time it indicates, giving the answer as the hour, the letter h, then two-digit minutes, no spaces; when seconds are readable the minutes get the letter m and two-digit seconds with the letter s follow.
1h54
